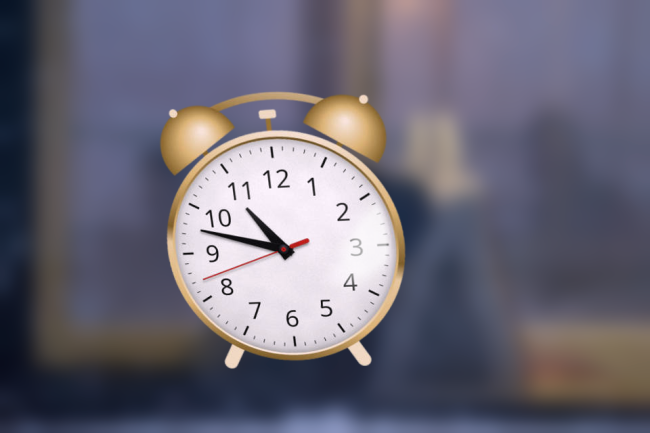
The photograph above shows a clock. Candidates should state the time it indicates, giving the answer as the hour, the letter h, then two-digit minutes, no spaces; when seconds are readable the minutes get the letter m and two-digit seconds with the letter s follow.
10h47m42s
